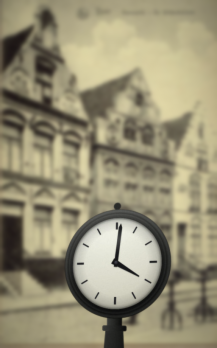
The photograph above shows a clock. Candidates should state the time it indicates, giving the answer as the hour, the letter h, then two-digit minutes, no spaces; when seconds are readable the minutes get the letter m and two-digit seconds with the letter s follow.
4h01
